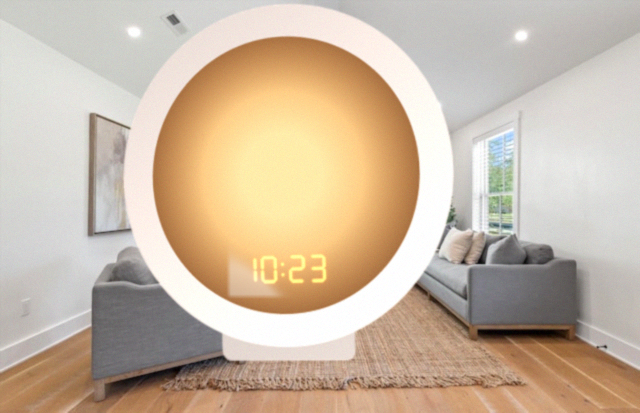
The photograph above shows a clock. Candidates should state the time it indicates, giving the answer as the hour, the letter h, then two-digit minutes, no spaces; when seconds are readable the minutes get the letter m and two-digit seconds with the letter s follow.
10h23
